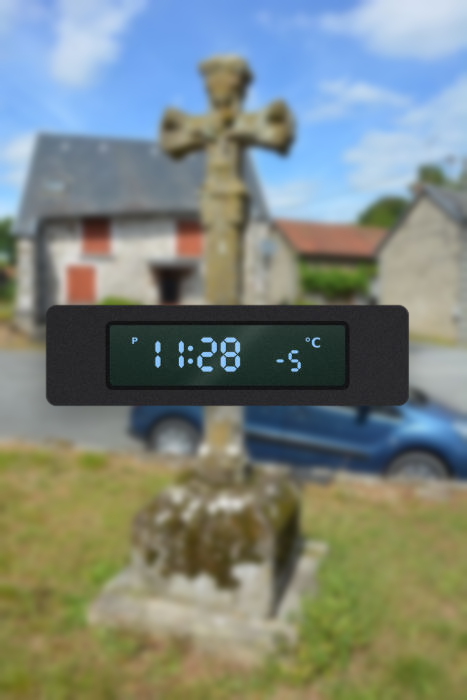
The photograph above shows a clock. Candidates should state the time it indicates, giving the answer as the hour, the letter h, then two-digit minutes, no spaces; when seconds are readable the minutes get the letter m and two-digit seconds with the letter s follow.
11h28
